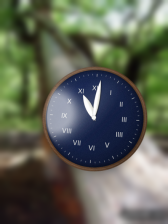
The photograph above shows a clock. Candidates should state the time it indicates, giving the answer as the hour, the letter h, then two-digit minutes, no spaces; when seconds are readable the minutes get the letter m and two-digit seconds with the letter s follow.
11h01
